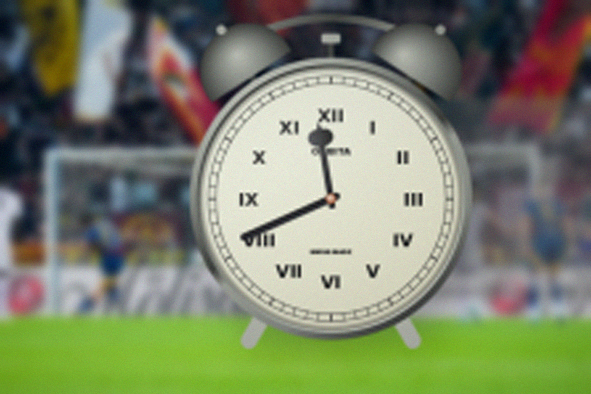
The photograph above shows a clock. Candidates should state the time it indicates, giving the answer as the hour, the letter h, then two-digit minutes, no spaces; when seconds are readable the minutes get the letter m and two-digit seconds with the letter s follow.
11h41
